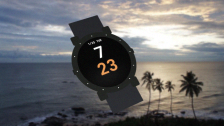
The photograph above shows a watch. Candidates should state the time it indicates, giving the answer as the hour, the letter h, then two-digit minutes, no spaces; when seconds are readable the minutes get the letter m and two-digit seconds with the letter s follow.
7h23
